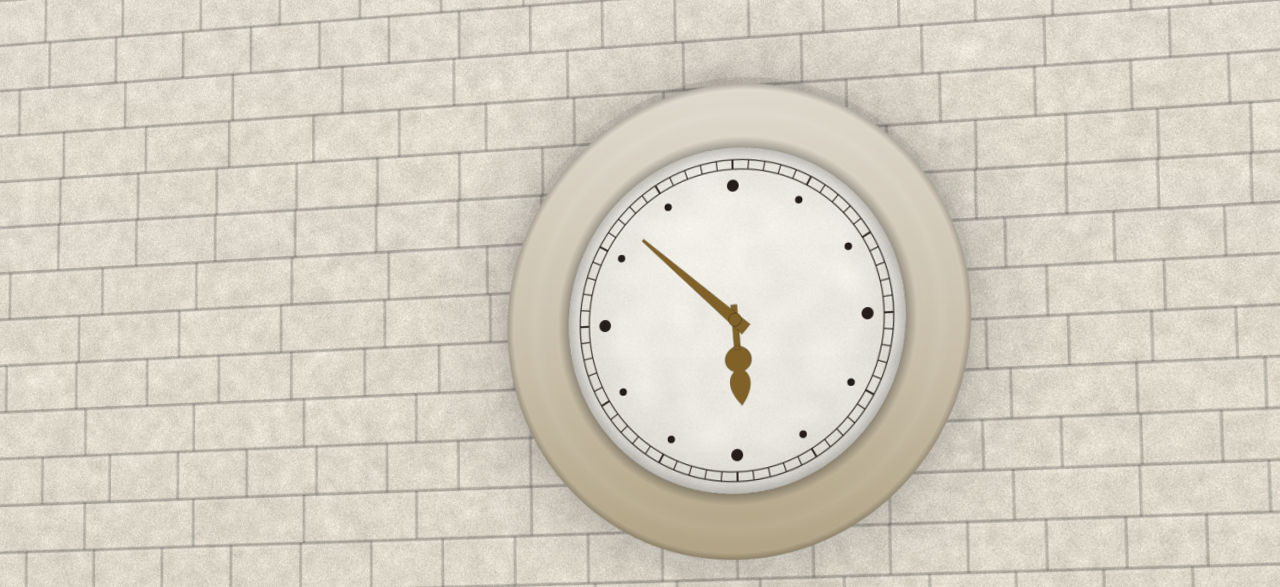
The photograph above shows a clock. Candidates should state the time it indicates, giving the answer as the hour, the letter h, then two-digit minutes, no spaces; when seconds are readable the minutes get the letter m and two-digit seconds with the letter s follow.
5h52
